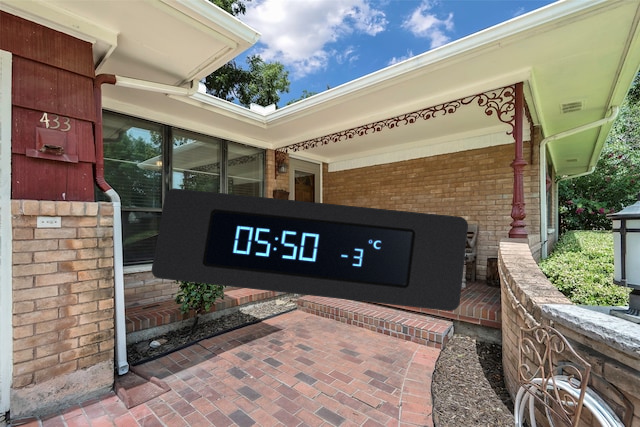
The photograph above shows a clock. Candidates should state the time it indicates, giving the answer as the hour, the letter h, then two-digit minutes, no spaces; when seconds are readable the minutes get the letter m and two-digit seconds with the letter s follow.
5h50
